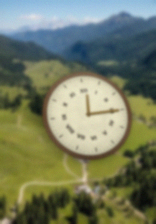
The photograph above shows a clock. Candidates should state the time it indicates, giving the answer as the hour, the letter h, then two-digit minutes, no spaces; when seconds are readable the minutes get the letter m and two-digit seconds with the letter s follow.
12h15
